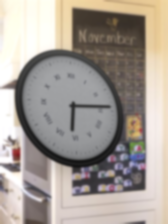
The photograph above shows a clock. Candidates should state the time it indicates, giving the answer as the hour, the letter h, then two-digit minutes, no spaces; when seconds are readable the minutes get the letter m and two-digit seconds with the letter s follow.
6h14
